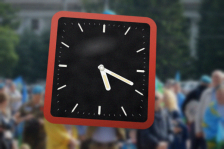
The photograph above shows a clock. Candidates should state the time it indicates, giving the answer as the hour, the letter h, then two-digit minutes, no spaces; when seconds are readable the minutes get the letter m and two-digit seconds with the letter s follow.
5h19
